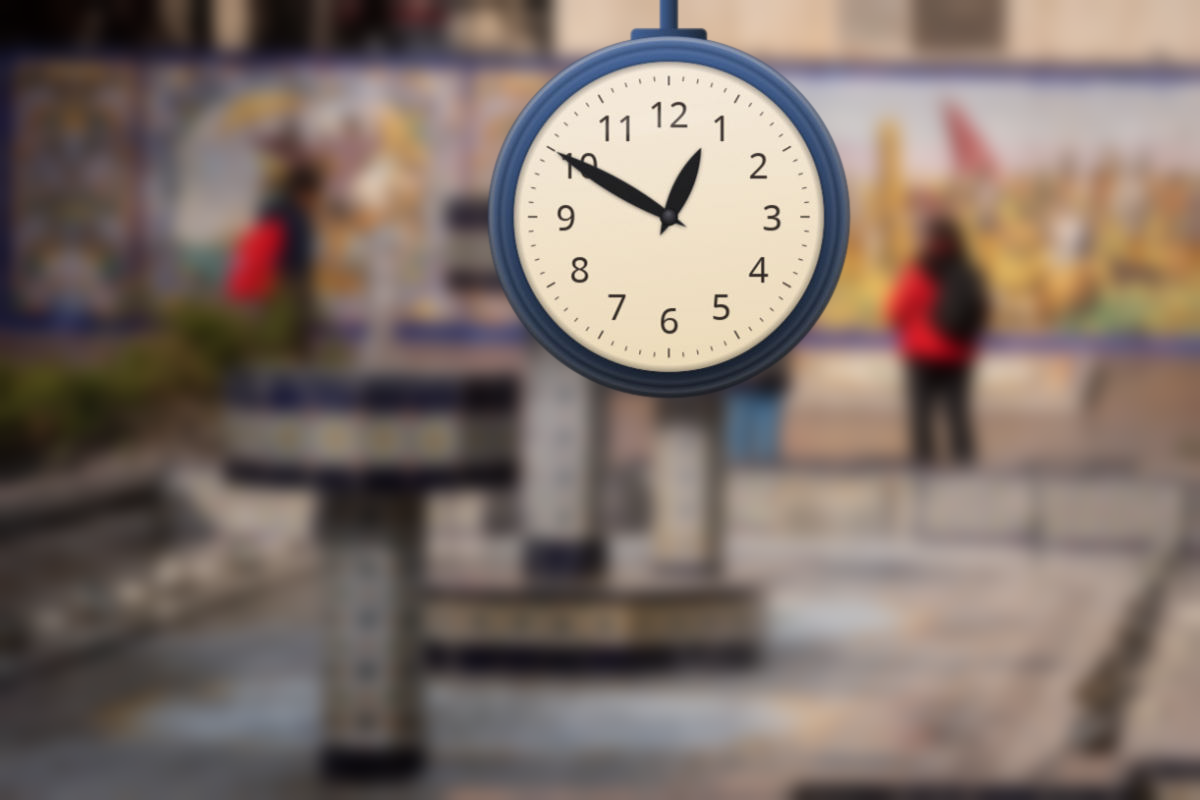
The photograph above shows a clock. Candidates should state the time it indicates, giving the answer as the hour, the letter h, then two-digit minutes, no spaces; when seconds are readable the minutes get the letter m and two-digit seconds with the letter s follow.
12h50
